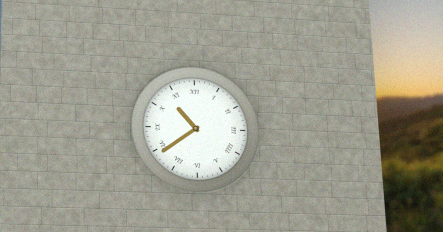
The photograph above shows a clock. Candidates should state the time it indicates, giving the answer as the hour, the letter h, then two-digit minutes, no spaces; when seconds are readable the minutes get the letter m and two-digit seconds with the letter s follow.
10h39
